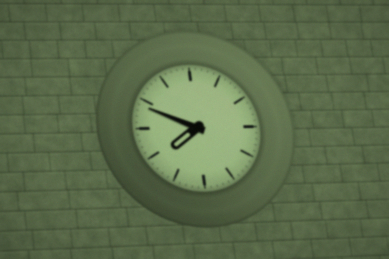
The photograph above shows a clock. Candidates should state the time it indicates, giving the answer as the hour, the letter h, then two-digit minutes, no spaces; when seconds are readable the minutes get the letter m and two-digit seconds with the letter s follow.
7h49
